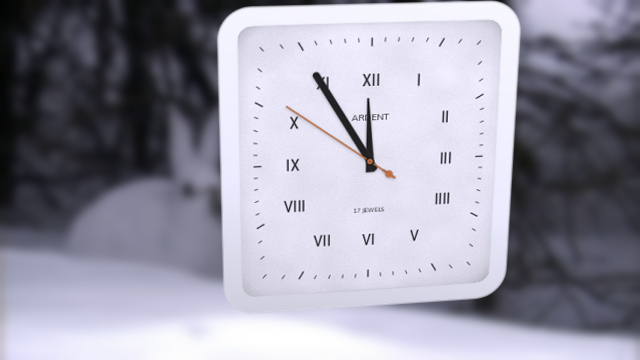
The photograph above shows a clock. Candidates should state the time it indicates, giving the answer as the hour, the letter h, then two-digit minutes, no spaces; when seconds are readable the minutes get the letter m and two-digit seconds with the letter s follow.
11h54m51s
